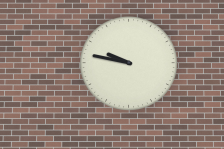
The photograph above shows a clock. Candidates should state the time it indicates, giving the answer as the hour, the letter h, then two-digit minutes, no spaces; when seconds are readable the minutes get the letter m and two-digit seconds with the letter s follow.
9h47
